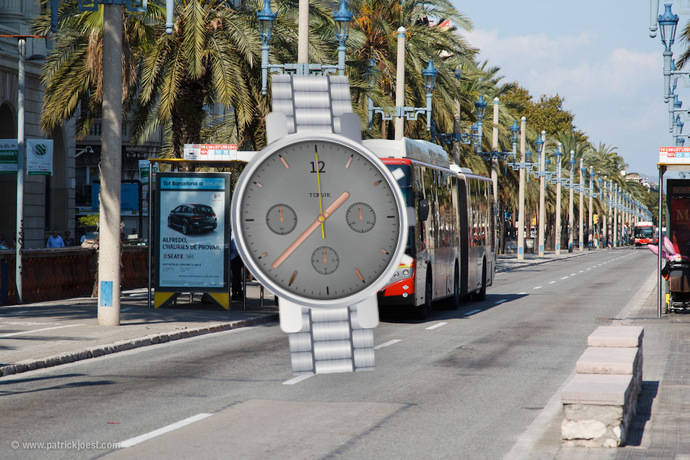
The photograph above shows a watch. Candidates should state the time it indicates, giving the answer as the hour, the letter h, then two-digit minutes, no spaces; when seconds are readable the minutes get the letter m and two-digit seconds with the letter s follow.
1h38
